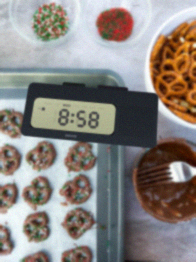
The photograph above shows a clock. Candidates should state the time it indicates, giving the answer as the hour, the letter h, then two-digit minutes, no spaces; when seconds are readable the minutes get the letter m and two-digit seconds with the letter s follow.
8h58
